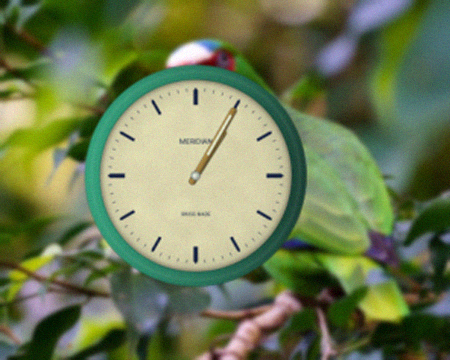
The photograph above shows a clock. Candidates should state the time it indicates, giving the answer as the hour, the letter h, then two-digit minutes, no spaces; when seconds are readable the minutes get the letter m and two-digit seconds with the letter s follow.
1h05
